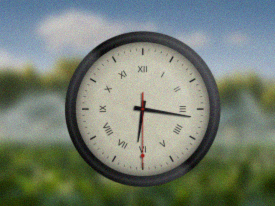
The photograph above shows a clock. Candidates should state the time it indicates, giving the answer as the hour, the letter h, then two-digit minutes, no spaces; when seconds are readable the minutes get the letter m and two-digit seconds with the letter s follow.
6h16m30s
